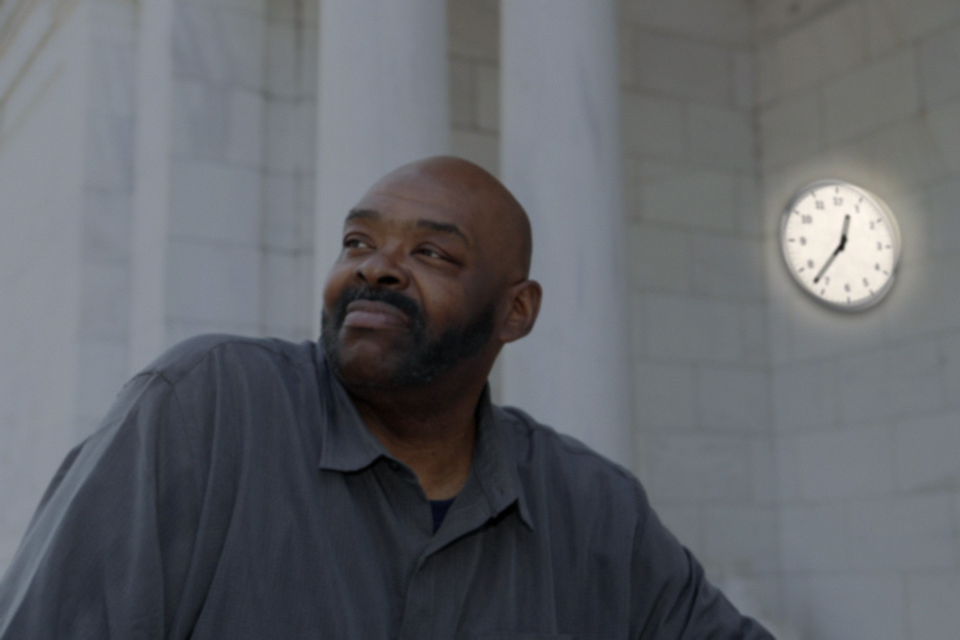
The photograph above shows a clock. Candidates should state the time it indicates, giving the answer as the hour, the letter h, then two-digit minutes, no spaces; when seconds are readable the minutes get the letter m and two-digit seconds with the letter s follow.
12h37
